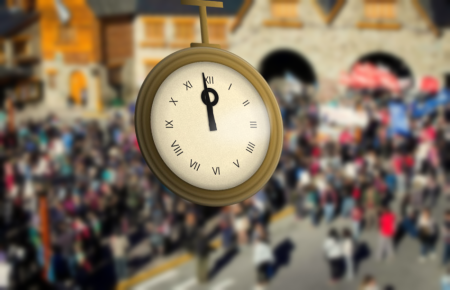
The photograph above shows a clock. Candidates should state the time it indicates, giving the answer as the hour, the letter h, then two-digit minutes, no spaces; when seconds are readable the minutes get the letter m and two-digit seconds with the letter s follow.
11h59
